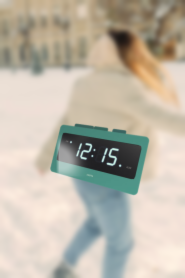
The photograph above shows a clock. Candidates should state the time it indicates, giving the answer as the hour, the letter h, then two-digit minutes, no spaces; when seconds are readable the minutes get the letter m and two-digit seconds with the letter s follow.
12h15
